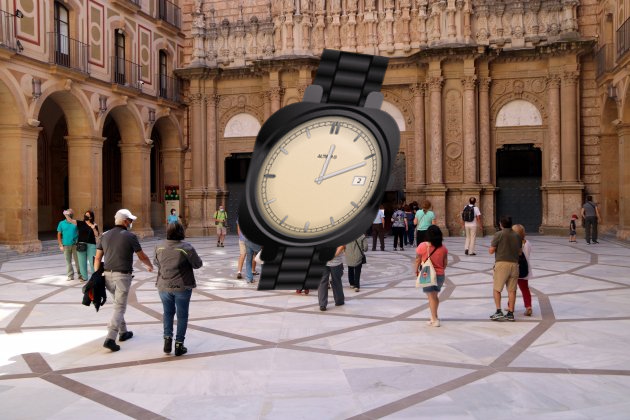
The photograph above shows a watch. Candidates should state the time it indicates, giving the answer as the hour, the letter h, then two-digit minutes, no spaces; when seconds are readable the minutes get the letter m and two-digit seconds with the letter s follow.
12h11
